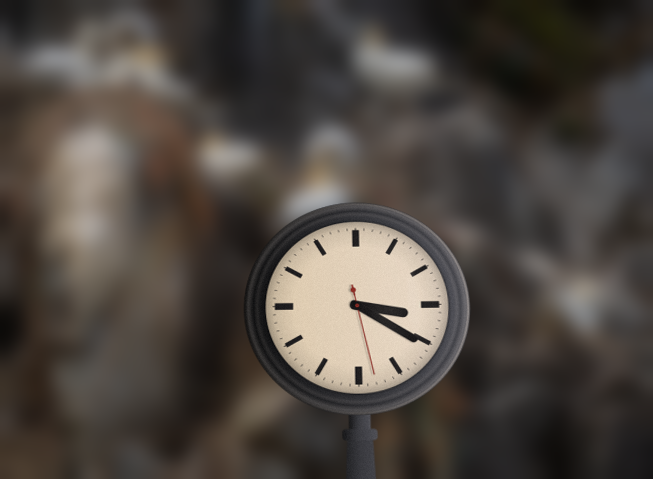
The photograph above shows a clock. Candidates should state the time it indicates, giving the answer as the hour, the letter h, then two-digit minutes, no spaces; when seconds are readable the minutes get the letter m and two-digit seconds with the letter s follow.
3h20m28s
